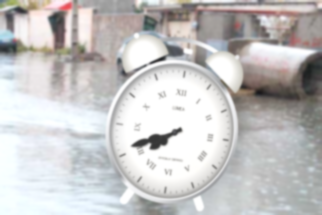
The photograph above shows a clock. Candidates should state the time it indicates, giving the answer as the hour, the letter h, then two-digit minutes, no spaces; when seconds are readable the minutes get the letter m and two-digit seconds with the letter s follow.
7h41
